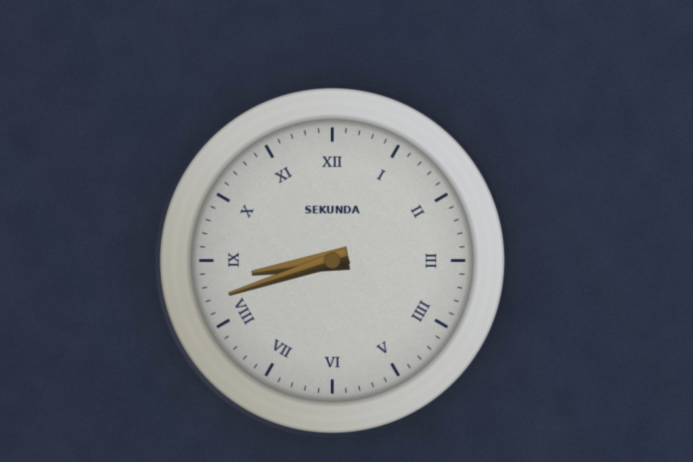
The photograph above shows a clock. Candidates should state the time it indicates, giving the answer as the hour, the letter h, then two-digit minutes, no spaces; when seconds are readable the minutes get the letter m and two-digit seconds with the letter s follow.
8h42
